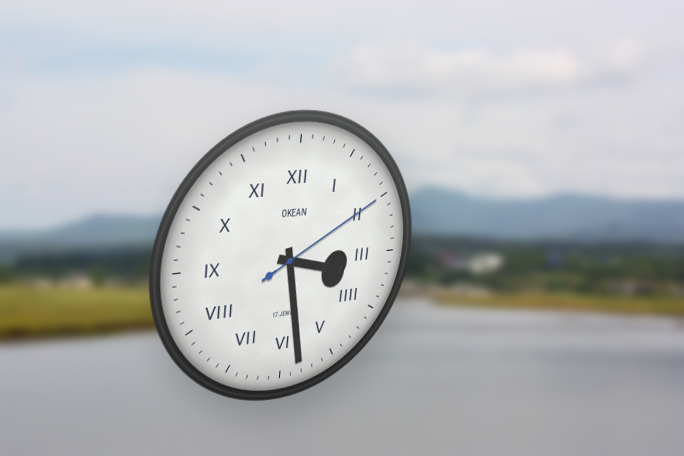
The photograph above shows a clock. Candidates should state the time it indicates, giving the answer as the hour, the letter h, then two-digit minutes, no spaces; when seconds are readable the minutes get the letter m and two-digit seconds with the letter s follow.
3h28m10s
